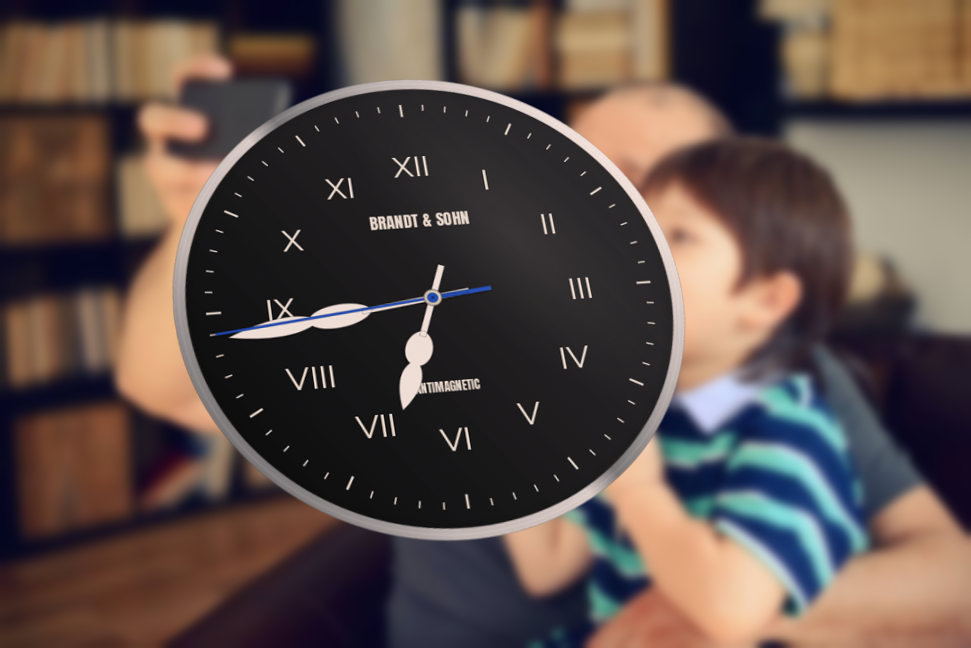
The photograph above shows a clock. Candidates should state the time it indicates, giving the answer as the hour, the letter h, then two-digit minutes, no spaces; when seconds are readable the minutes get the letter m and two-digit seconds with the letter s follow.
6h43m44s
